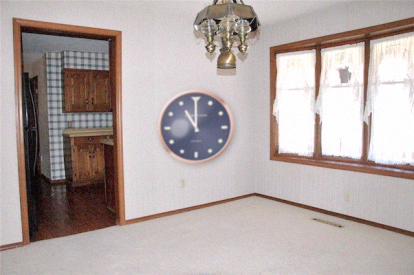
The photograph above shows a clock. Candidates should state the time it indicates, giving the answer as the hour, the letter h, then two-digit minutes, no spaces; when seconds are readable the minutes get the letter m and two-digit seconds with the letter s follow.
11h00
